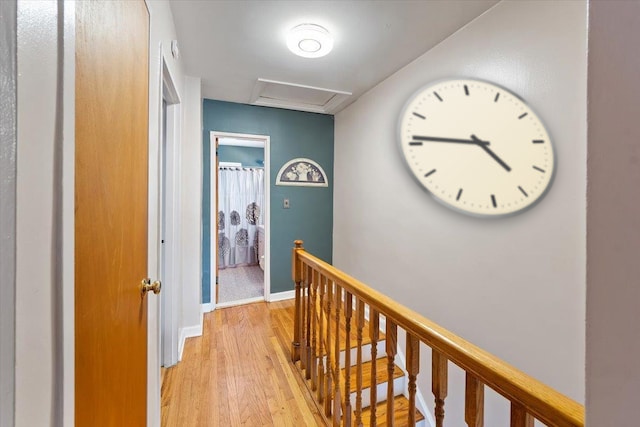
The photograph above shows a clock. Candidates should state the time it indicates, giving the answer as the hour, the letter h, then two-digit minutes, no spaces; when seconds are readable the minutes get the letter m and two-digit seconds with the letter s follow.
4h46
